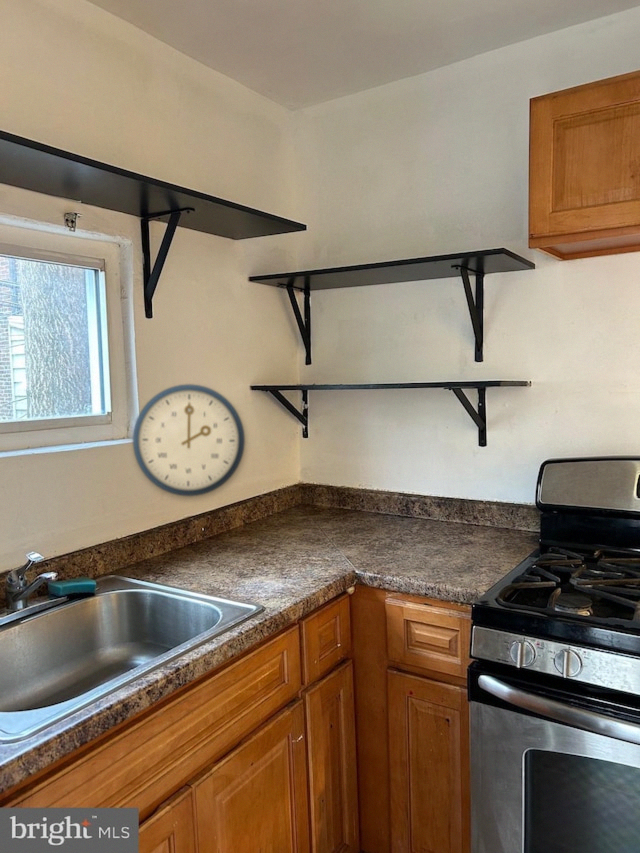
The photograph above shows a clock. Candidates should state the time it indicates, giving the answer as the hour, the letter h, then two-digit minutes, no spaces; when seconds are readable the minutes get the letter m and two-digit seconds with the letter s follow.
2h00
